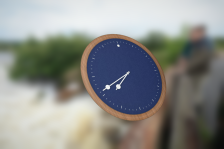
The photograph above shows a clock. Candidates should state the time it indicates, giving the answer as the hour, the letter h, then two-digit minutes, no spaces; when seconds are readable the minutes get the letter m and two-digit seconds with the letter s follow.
7h41
